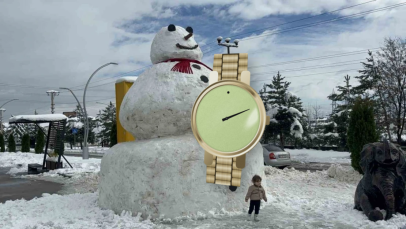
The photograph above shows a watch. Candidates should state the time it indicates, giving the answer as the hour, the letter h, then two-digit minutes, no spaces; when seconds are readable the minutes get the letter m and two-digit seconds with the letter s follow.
2h11
